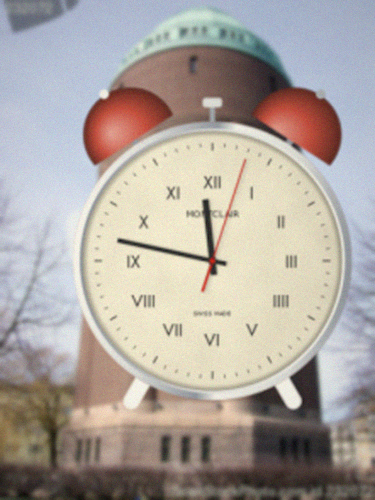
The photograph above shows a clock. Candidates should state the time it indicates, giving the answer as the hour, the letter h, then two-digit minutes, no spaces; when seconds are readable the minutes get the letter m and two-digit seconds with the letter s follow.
11h47m03s
